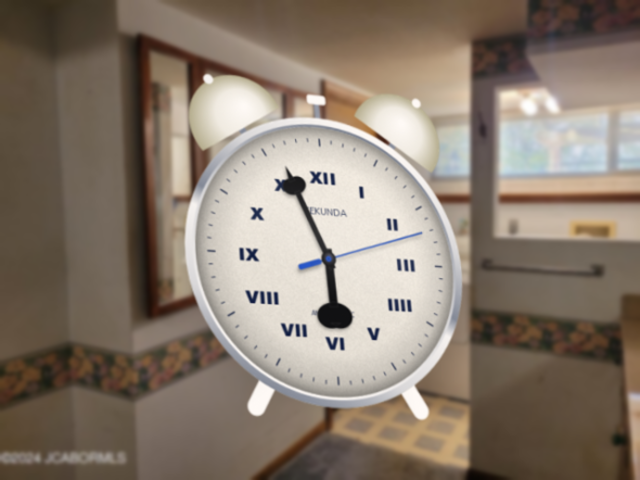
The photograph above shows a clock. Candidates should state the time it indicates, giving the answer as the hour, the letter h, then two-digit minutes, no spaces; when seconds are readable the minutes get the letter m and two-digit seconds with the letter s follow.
5h56m12s
